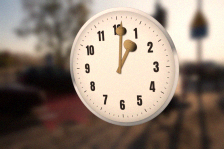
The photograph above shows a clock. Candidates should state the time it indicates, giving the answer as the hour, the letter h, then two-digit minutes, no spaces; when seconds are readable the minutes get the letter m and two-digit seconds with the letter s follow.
1h01
